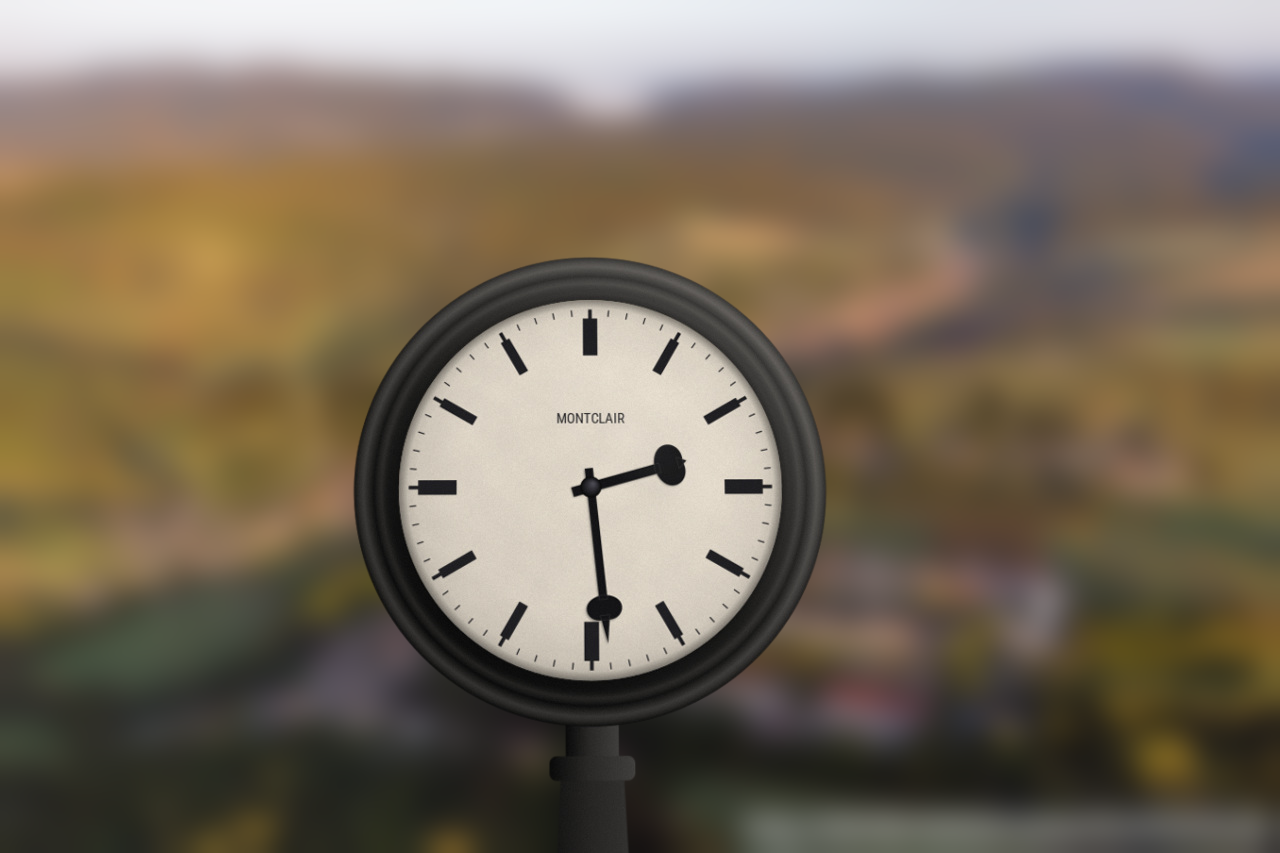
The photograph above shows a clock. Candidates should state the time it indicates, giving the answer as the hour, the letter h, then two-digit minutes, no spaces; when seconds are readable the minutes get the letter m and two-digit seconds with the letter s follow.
2h29
